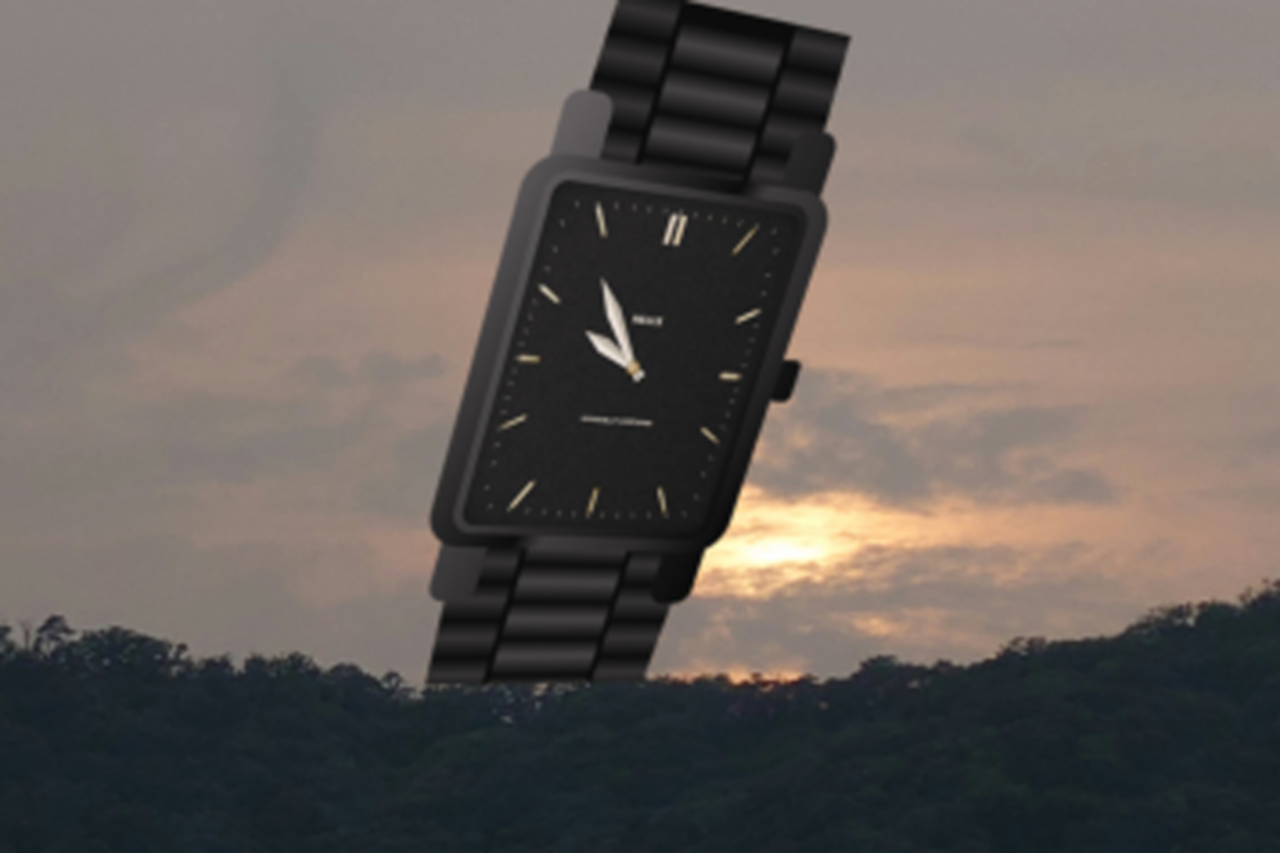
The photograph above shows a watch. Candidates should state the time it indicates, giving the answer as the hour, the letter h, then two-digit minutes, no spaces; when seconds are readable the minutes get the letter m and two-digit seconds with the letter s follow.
9h54
